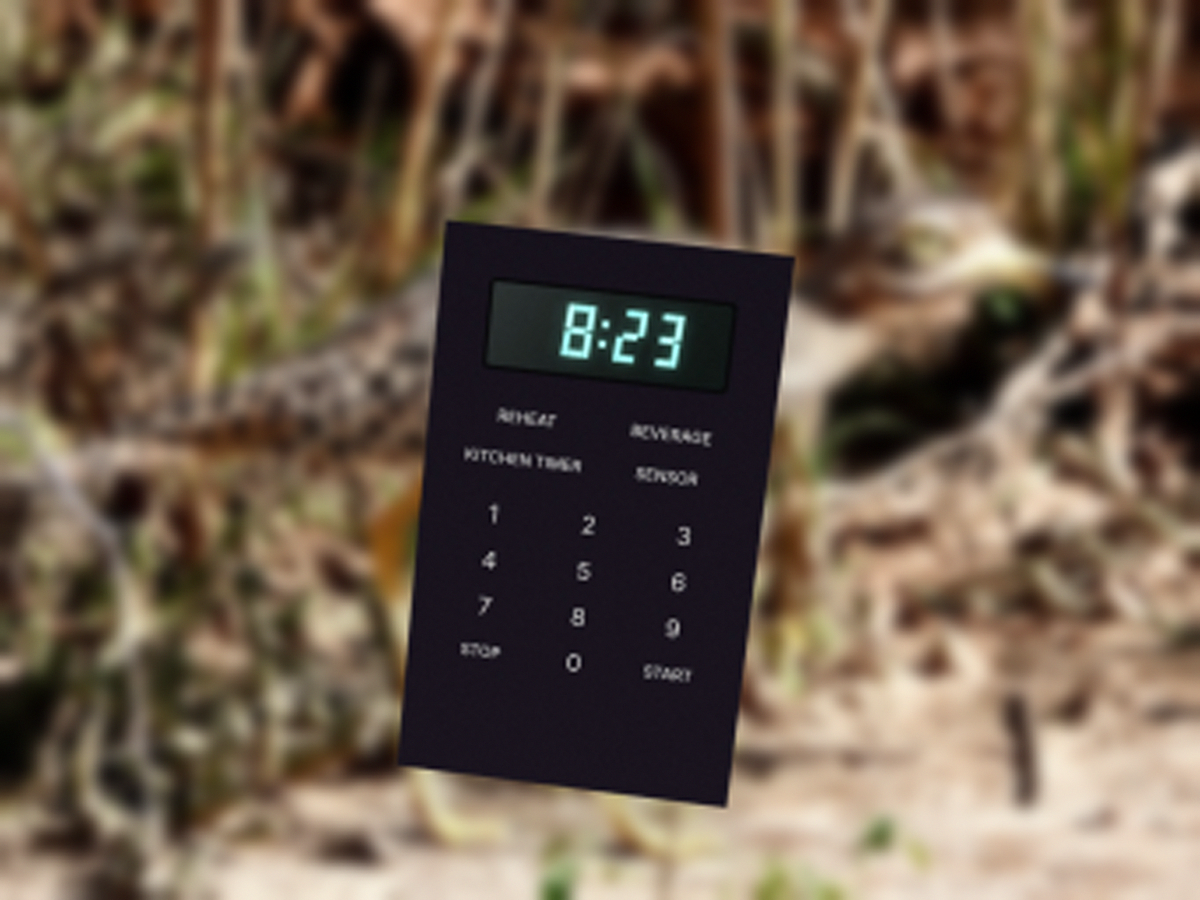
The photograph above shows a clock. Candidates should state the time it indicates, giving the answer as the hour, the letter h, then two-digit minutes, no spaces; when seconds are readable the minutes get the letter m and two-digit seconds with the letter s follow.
8h23
